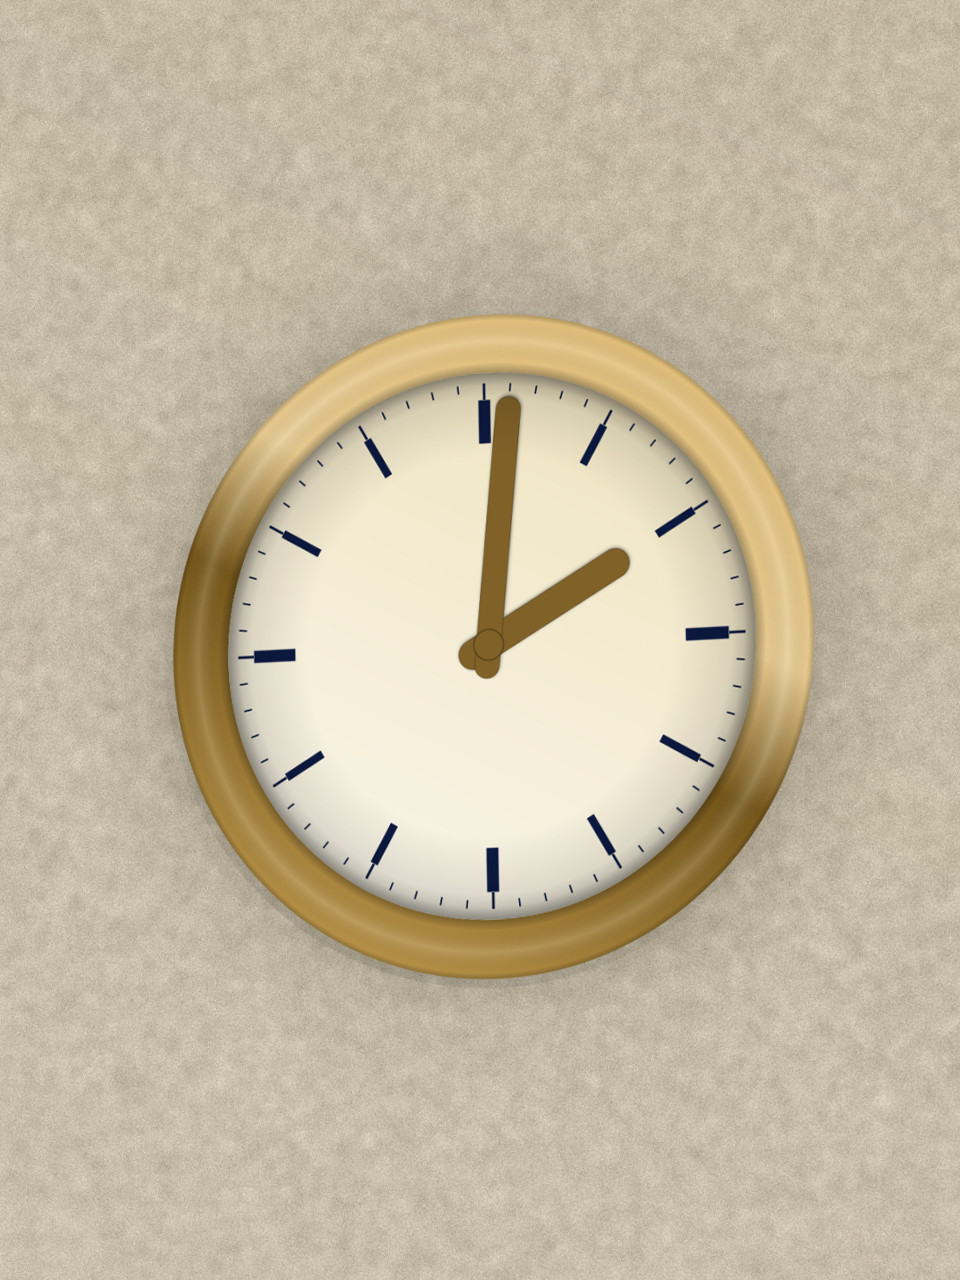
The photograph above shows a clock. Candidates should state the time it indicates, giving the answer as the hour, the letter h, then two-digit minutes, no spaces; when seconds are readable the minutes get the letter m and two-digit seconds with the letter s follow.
2h01
